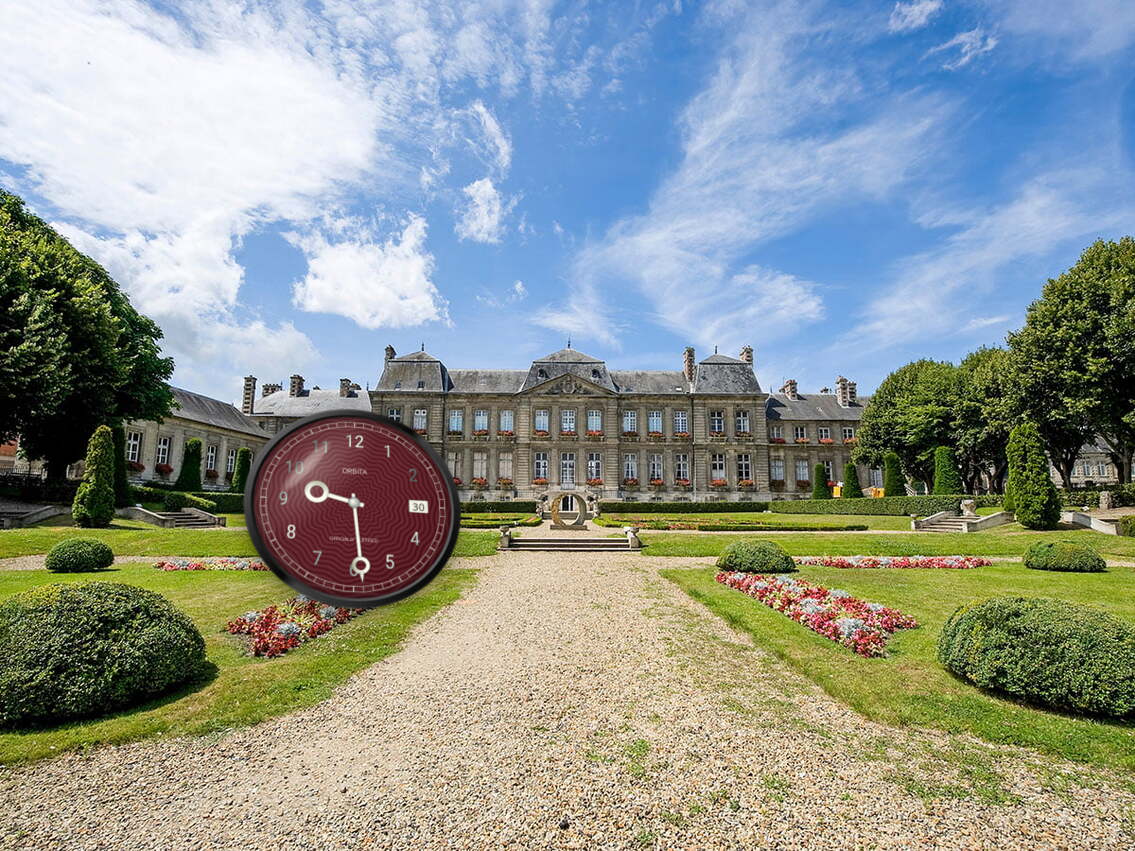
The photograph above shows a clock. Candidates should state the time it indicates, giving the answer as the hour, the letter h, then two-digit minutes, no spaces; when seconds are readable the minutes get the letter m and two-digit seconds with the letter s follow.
9h29
